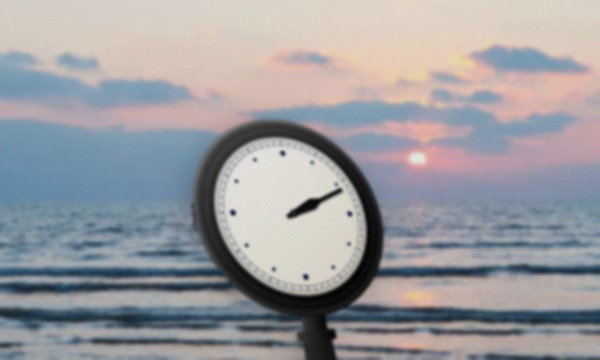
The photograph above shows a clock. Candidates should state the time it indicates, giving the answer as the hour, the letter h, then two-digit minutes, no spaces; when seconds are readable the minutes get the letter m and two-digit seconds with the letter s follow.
2h11
